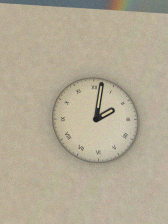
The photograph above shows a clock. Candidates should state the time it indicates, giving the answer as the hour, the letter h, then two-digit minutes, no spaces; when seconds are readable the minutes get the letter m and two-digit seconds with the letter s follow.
2h02
